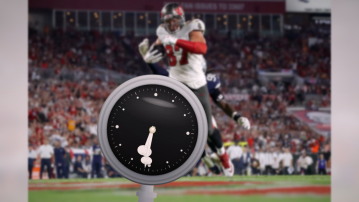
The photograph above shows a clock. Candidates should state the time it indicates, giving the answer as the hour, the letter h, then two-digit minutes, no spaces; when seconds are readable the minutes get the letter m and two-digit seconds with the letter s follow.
6h31
